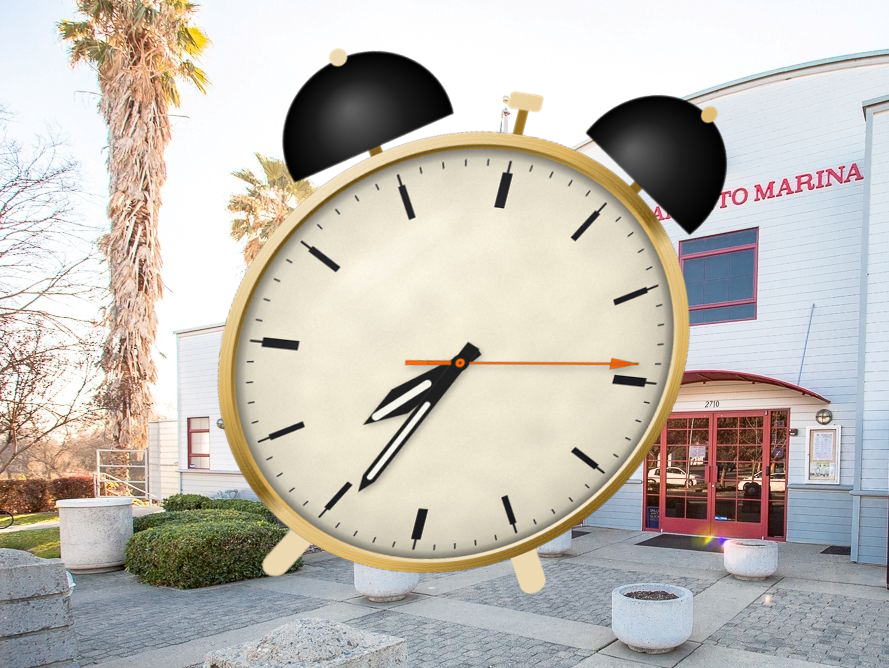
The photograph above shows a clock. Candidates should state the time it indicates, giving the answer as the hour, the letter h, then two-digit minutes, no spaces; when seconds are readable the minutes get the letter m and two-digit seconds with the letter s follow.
7h34m14s
